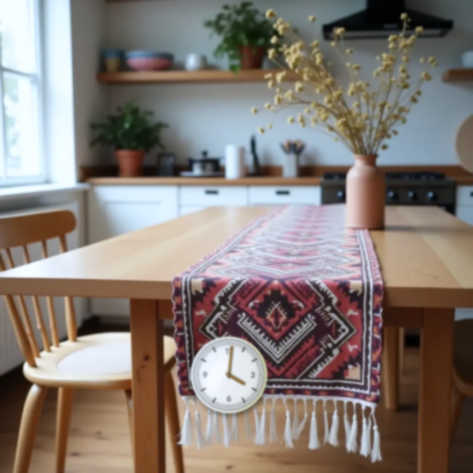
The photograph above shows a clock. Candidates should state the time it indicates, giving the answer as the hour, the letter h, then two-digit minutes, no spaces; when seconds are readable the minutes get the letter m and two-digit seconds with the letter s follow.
4h01
